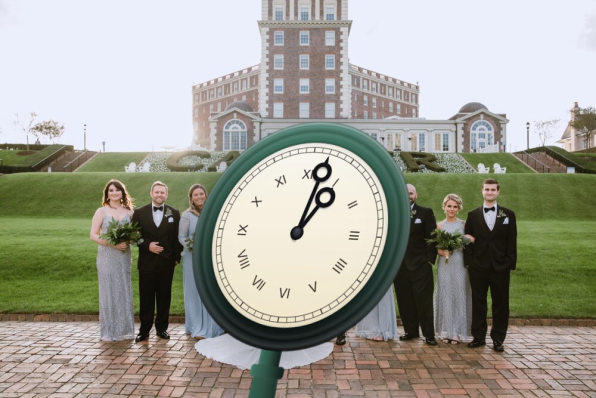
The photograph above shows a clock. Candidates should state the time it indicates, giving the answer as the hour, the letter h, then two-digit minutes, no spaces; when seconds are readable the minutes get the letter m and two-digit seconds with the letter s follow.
1h02
